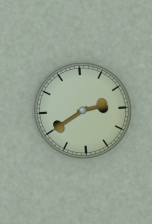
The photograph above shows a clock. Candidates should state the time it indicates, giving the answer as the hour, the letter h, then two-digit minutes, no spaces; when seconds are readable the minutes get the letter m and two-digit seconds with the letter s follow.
2h40
